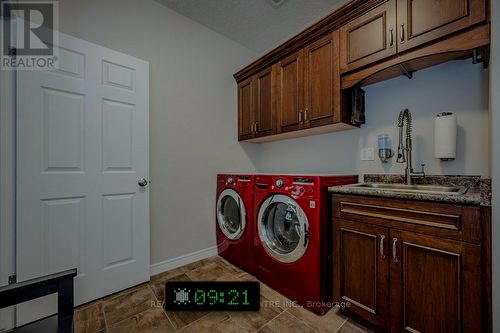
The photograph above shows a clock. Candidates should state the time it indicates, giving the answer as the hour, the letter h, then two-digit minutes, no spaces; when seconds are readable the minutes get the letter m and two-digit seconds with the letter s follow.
9h21
